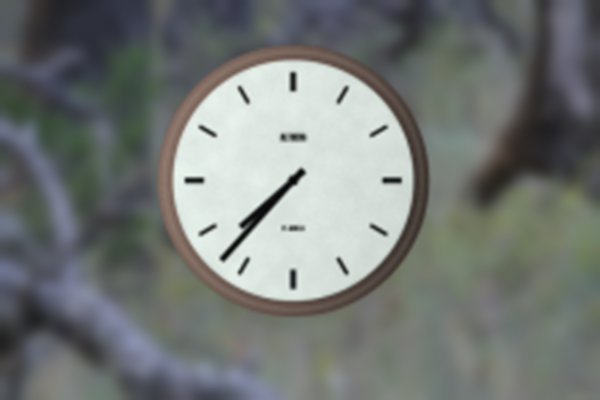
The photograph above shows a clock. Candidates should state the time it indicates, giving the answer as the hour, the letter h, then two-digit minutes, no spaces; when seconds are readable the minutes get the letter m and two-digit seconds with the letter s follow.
7h37
